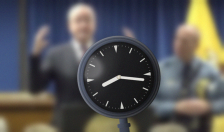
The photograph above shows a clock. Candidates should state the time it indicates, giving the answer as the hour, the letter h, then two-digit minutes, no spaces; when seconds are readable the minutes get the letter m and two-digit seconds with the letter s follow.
8h17
